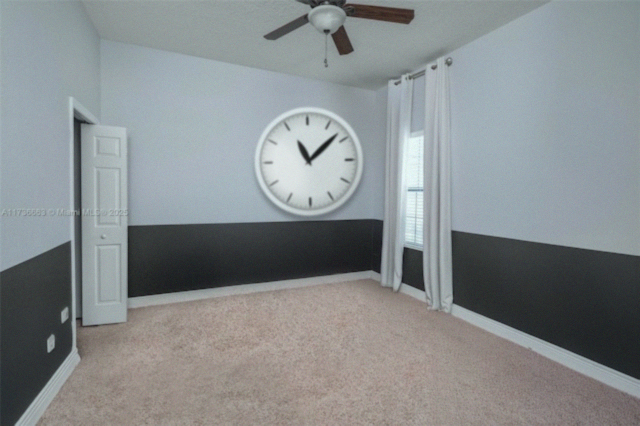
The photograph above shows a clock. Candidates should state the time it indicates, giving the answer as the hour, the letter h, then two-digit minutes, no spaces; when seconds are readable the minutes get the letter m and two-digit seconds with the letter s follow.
11h08
